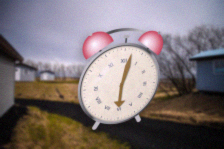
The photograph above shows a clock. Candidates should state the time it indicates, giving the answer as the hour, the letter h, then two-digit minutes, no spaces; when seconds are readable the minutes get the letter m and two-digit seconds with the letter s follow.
6h02
